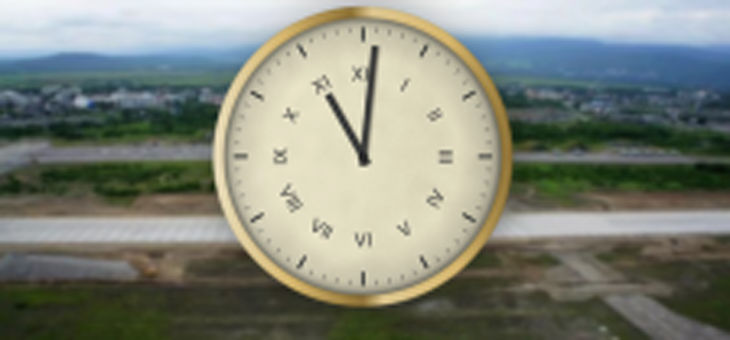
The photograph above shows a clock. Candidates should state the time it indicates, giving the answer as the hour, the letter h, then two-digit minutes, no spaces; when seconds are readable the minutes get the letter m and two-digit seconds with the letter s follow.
11h01
